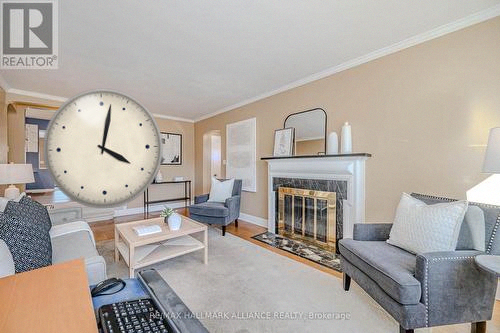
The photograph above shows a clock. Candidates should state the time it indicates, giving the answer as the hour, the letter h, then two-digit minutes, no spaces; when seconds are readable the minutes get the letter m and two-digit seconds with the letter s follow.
4h02
